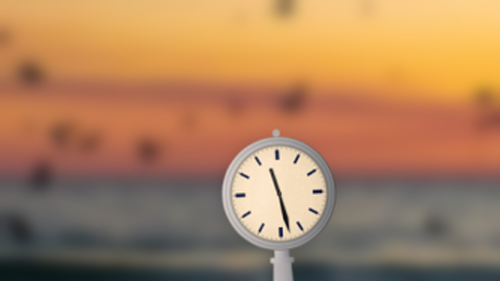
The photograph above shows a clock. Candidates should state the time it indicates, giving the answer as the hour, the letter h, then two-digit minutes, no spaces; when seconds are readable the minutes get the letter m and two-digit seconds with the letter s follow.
11h28
